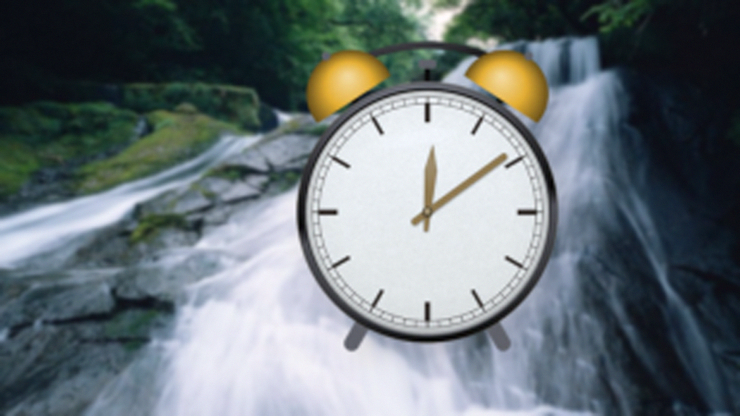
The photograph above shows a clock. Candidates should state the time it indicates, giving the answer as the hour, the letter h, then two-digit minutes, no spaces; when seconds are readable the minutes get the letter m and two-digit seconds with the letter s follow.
12h09
